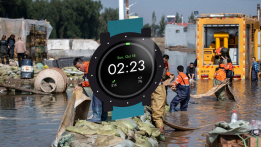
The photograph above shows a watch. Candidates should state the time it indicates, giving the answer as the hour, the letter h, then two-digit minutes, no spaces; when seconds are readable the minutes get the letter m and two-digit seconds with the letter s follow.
2h23
